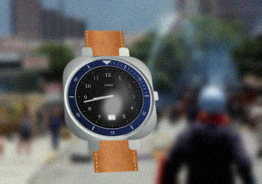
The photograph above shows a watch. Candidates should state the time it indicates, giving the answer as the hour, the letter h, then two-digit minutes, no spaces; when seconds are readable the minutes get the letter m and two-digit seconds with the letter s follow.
8h43
